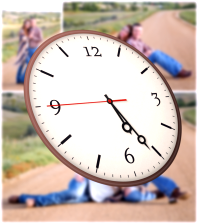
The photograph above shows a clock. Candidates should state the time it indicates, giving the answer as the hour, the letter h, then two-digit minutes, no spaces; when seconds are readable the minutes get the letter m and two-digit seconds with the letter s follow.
5h25m45s
